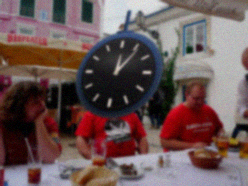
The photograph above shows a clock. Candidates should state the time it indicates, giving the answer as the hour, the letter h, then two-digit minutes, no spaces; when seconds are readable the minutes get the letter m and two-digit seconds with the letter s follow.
12h06
